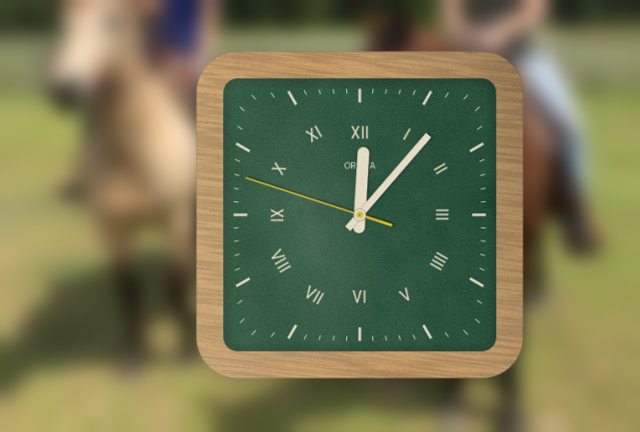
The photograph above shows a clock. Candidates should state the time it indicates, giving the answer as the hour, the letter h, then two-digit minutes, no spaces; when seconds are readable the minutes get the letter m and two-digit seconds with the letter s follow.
12h06m48s
